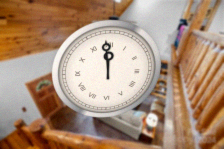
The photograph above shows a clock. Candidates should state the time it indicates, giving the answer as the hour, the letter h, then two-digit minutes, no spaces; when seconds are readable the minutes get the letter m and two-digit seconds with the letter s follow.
11h59
